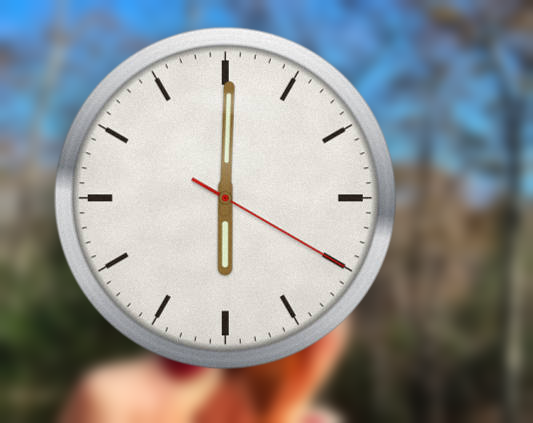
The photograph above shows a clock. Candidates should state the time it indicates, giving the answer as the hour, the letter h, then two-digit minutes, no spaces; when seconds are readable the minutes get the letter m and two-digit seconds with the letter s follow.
6h00m20s
